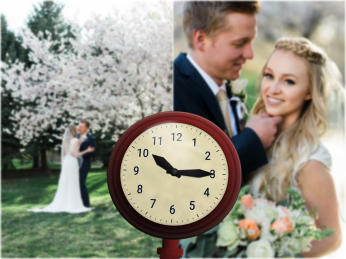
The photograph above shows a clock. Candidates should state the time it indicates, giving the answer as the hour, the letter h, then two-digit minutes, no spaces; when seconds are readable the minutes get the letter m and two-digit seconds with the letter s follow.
10h15
